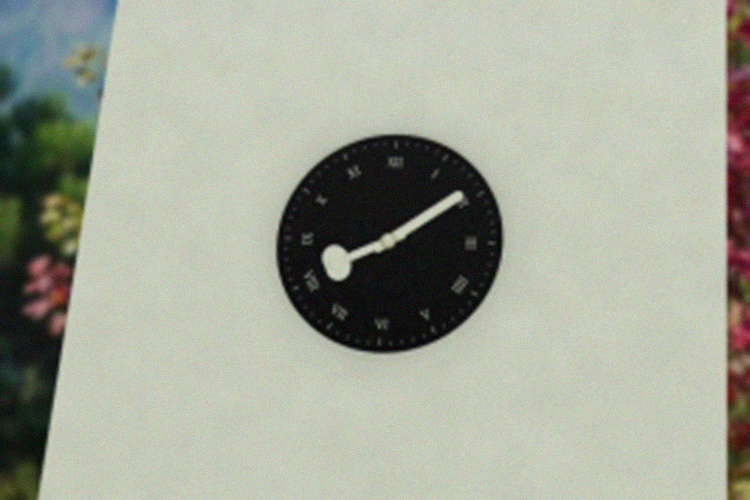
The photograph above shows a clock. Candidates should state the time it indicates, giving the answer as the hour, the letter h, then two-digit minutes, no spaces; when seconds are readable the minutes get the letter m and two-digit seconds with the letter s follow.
8h09
